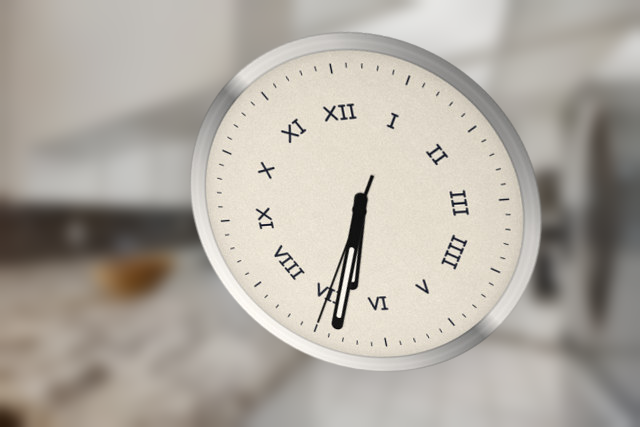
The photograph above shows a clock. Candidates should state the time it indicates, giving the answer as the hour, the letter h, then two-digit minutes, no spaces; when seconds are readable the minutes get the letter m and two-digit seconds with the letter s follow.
6h33m35s
